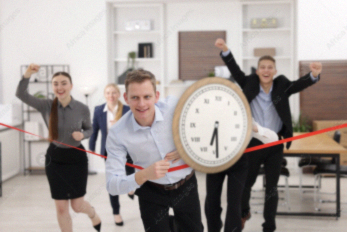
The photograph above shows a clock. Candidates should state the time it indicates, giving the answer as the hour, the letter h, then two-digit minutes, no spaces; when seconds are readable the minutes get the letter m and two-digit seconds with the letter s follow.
6h29
